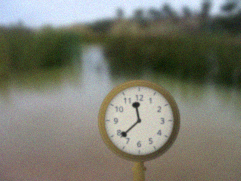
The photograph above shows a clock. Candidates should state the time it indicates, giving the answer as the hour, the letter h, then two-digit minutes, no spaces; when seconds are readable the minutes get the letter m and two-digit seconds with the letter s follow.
11h38
